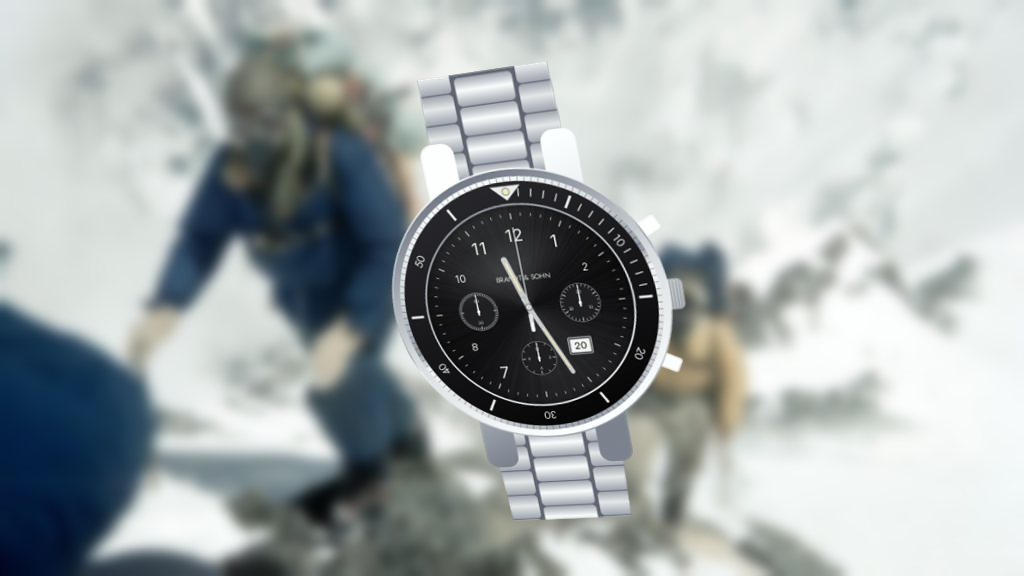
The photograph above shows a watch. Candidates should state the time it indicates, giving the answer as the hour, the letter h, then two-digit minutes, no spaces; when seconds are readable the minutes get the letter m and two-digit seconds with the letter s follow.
11h26
